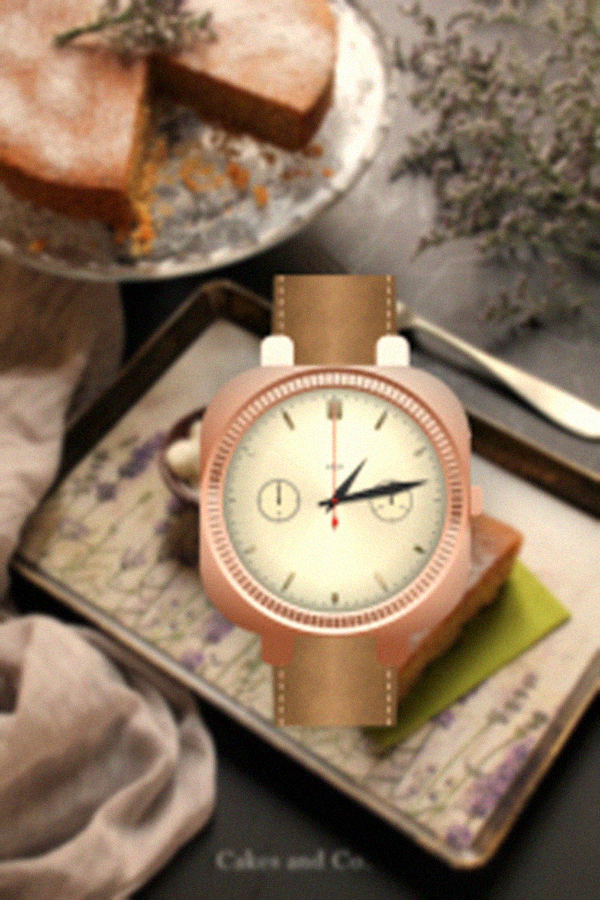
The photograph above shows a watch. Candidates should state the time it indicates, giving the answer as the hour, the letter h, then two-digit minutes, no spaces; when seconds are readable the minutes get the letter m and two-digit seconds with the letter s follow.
1h13
